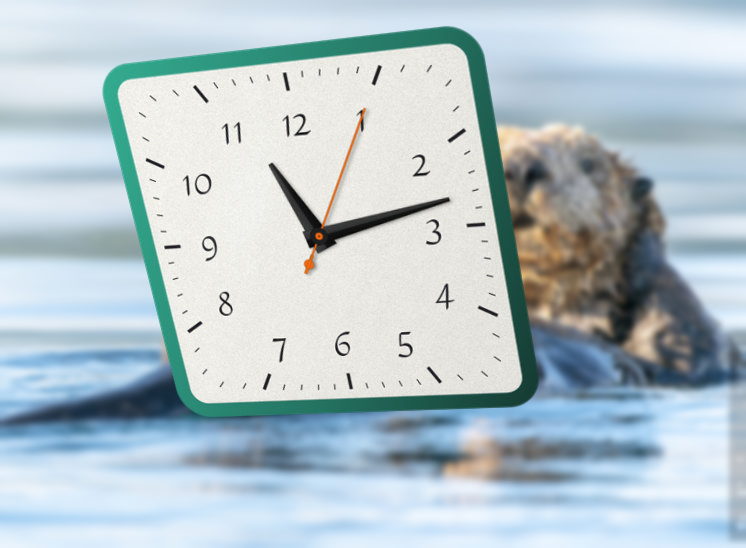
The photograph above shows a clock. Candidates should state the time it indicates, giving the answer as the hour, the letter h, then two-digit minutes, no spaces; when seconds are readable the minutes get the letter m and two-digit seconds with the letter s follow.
11h13m05s
